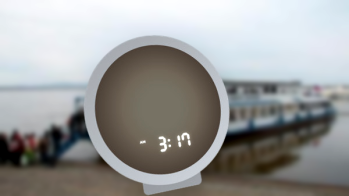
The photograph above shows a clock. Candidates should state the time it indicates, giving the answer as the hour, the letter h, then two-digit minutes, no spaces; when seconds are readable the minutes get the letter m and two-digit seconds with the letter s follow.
3h17
